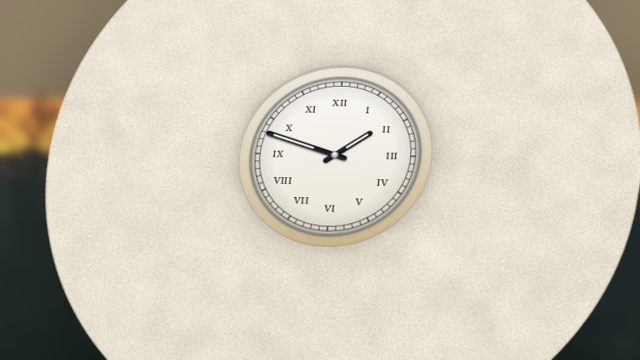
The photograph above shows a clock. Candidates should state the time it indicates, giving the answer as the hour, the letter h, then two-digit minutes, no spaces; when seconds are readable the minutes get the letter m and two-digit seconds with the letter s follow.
1h48
